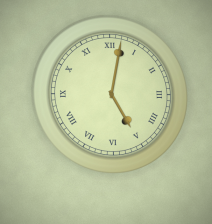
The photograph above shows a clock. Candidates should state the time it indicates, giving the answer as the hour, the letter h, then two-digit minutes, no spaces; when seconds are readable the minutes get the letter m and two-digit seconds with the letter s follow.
5h02
